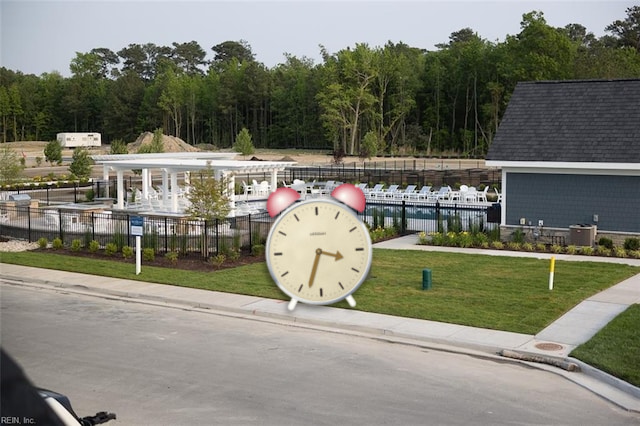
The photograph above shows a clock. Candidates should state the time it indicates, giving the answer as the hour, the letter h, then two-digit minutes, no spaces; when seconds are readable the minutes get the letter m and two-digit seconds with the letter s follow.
3h33
